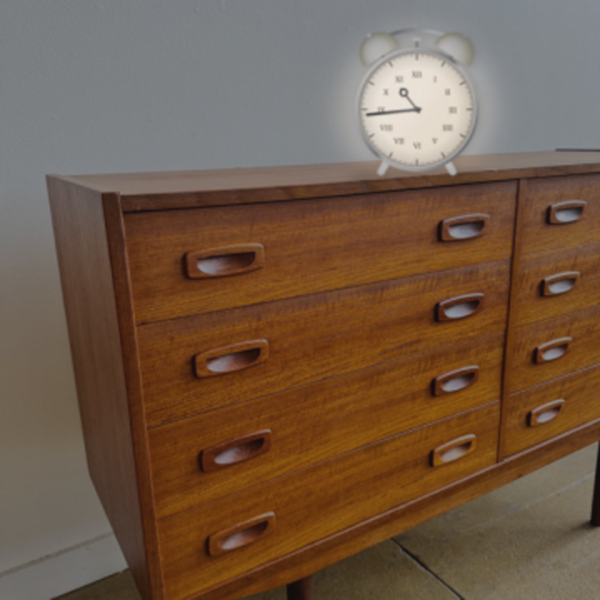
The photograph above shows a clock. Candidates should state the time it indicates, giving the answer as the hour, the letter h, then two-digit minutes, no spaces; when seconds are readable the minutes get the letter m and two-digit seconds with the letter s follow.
10h44
